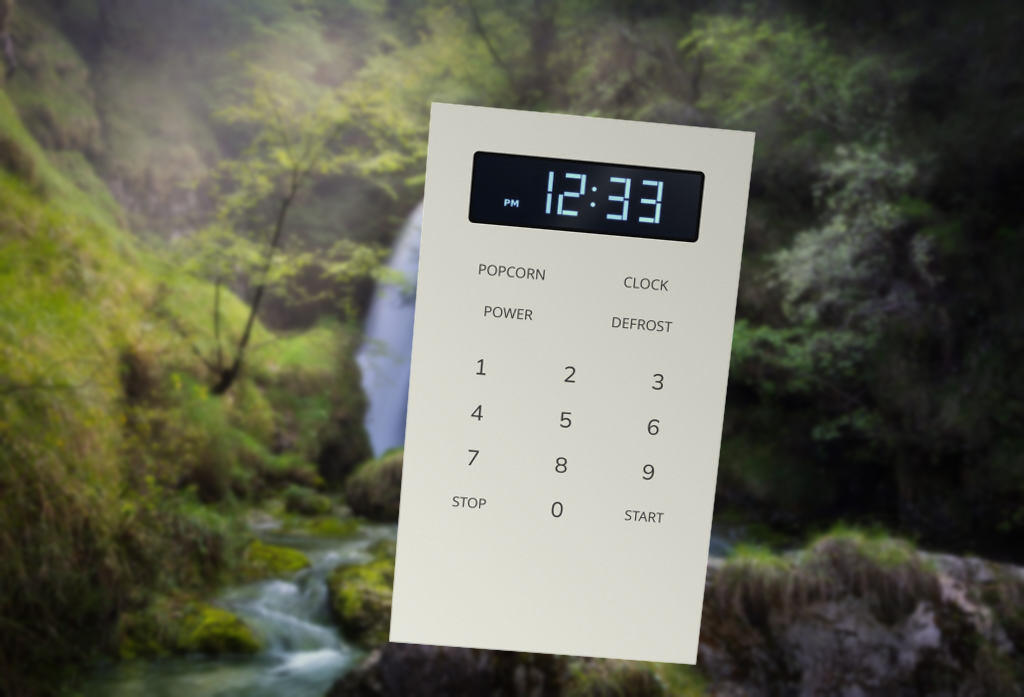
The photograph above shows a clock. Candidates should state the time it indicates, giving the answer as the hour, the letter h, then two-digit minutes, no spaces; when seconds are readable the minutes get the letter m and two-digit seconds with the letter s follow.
12h33
